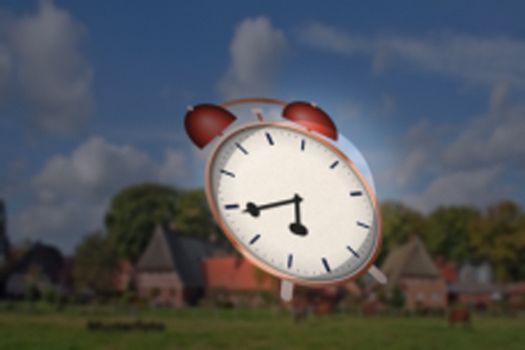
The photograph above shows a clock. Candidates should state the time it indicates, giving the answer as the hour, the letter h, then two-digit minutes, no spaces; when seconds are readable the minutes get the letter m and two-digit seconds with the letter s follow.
6h44
